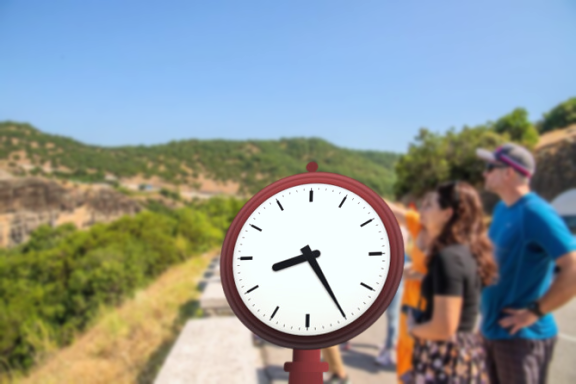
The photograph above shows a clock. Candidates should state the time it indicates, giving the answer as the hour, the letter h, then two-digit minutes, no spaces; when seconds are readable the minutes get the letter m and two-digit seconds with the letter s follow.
8h25
